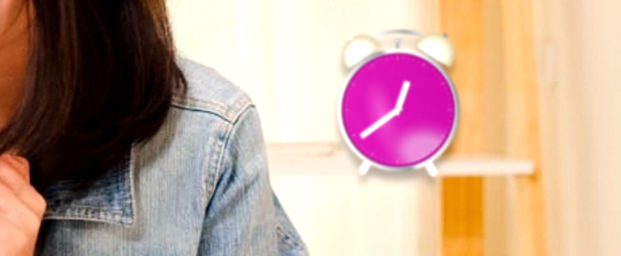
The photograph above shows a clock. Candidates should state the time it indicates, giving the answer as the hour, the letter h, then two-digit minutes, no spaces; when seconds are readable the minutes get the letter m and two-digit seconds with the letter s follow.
12h39
